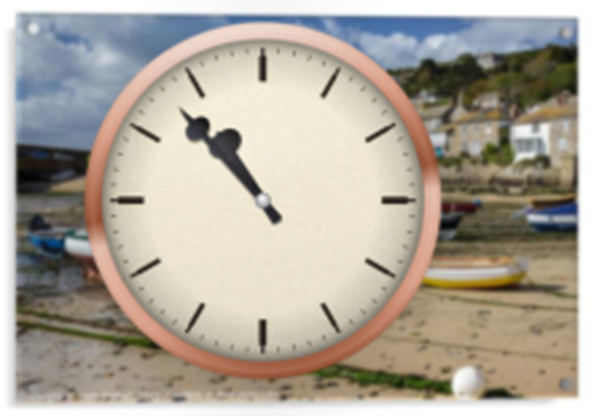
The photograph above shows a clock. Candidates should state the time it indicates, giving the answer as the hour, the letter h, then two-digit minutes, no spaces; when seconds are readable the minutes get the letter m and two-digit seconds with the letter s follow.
10h53
